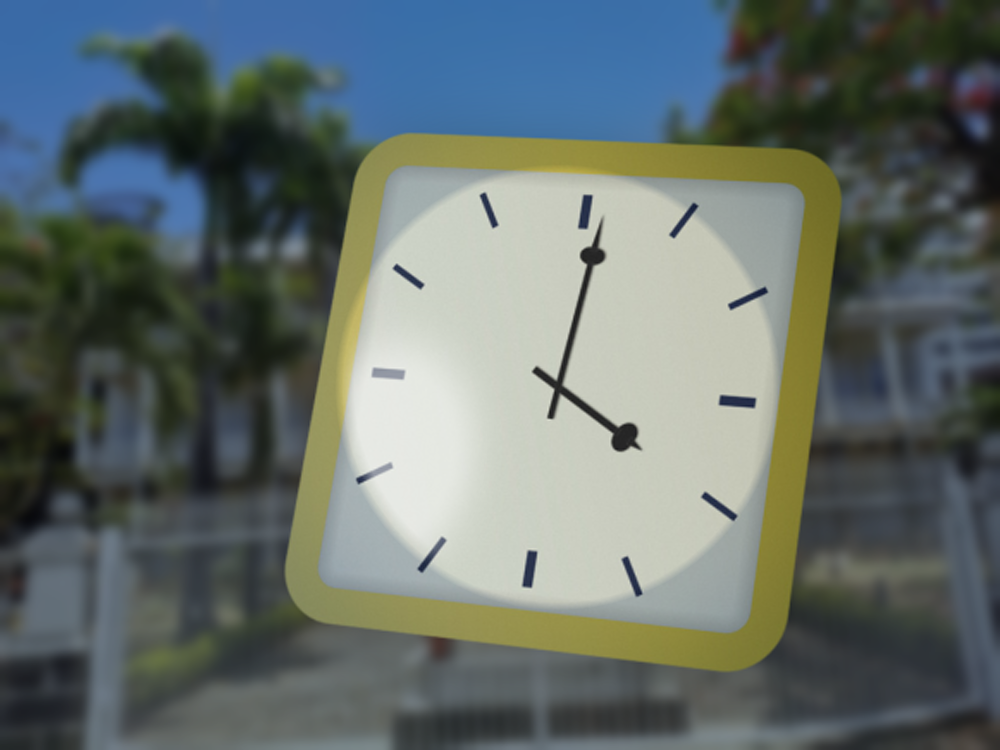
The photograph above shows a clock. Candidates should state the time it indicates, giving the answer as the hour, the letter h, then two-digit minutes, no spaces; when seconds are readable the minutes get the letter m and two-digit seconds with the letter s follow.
4h01
